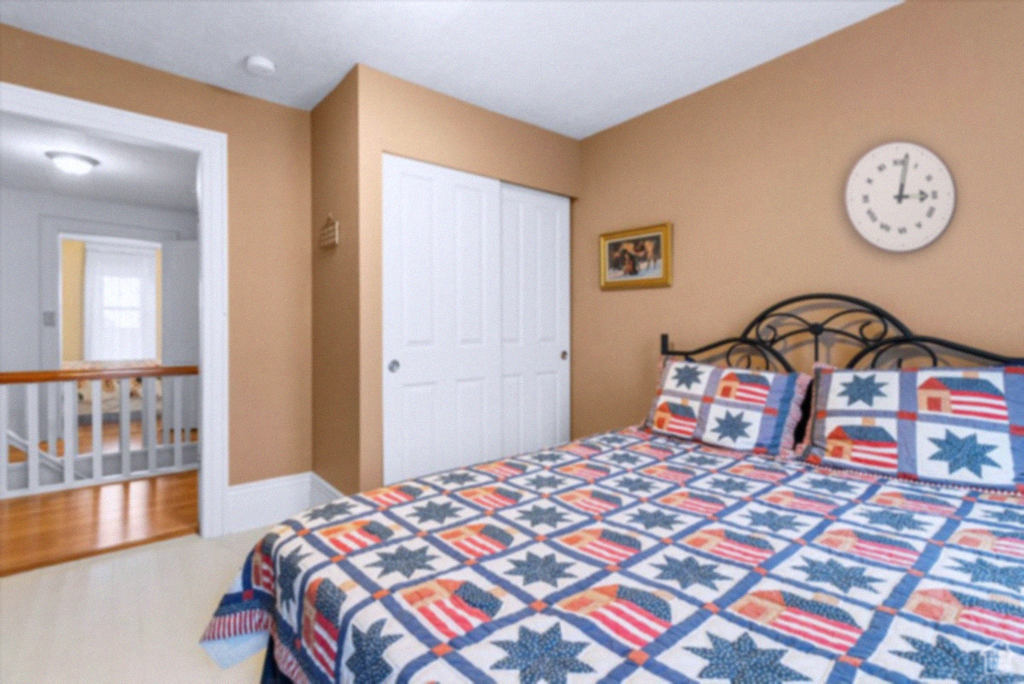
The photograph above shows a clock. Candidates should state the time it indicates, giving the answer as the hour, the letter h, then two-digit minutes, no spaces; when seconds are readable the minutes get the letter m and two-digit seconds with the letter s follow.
3h02
